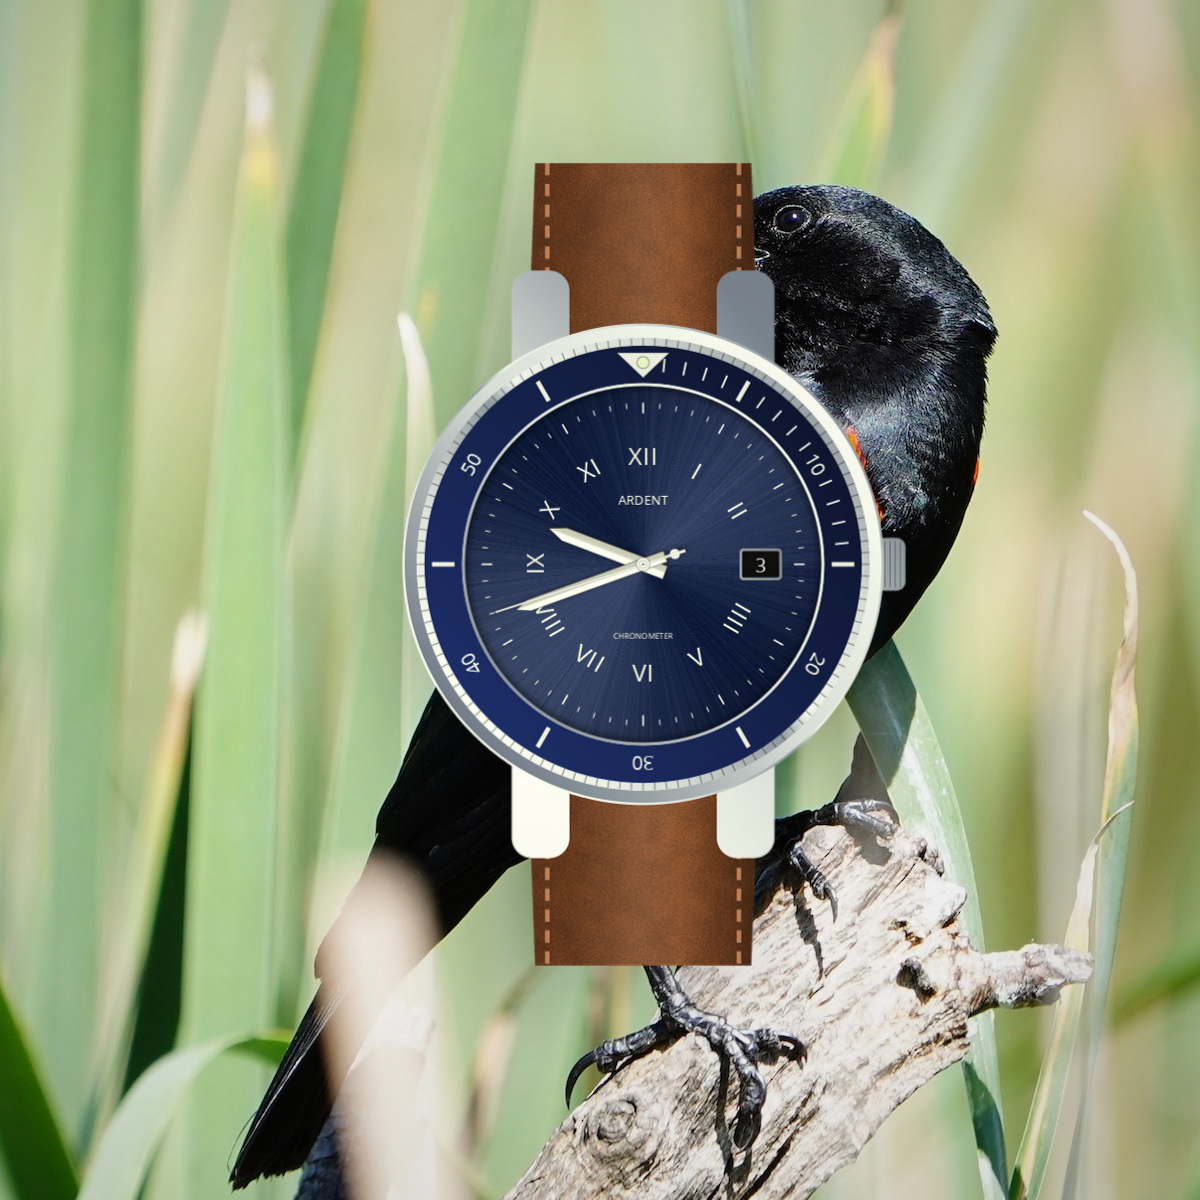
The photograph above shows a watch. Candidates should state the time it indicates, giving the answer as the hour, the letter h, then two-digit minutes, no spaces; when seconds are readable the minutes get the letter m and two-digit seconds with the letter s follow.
9h41m42s
